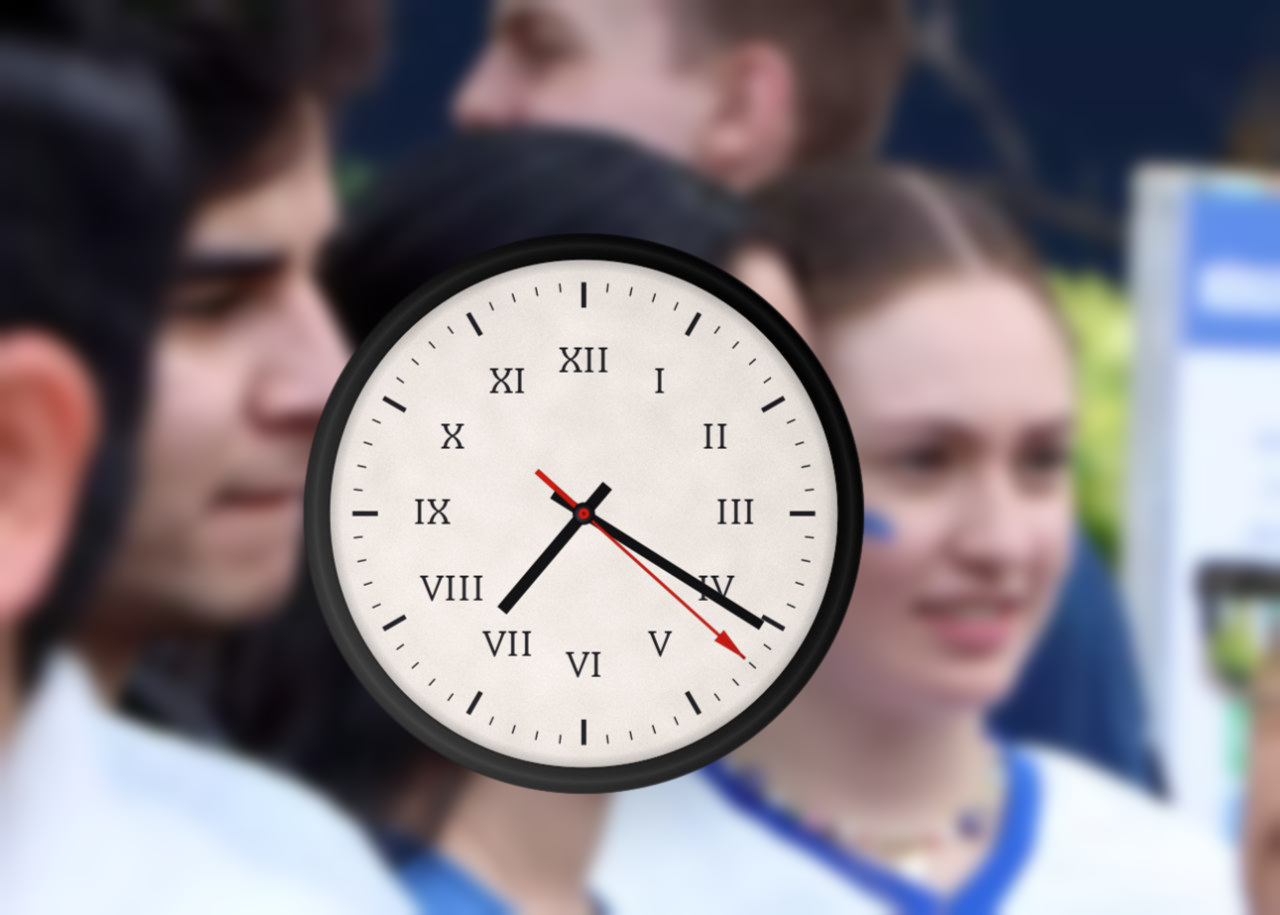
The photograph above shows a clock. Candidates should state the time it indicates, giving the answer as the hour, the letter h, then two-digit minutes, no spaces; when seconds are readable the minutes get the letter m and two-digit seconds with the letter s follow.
7h20m22s
